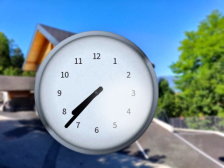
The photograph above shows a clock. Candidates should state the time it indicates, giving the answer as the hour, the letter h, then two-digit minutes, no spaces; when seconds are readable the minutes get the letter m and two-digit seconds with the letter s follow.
7h37
